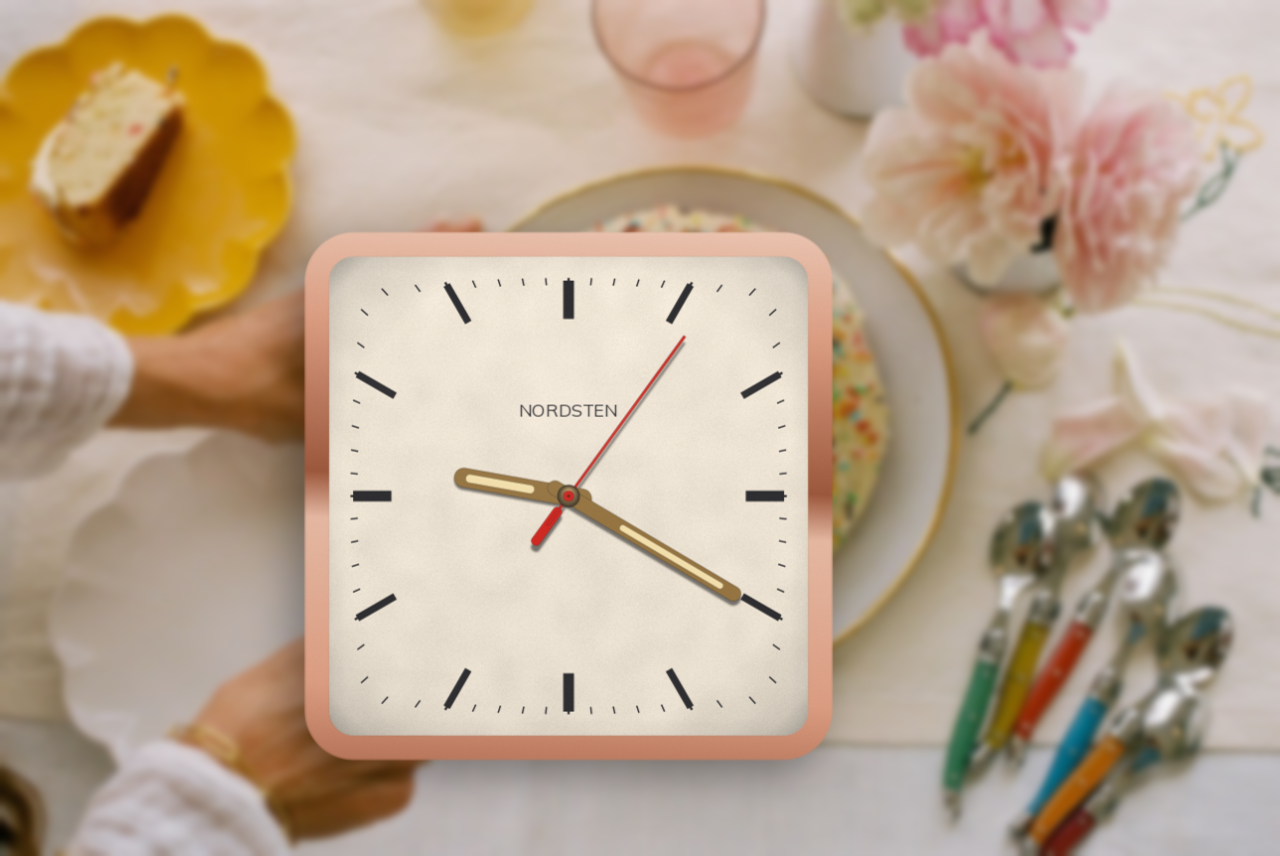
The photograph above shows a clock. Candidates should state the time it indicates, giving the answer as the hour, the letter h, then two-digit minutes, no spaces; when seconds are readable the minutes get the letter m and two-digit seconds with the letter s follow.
9h20m06s
